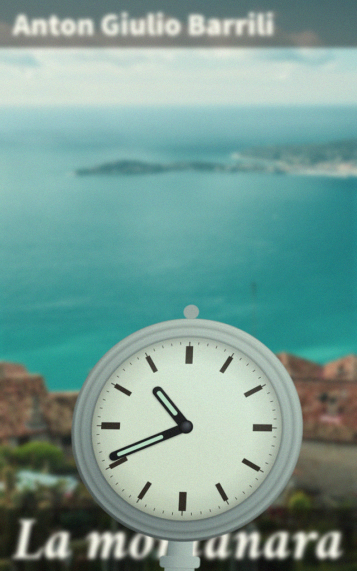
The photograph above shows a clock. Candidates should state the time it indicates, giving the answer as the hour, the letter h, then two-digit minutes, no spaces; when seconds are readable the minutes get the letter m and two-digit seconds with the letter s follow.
10h41
